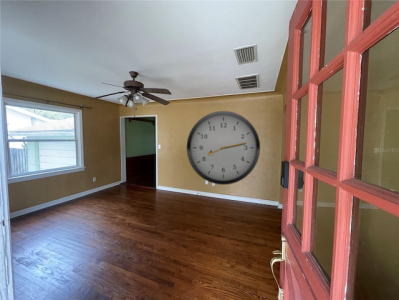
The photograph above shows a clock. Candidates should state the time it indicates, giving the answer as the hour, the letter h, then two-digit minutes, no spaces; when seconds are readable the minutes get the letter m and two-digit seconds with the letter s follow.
8h13
